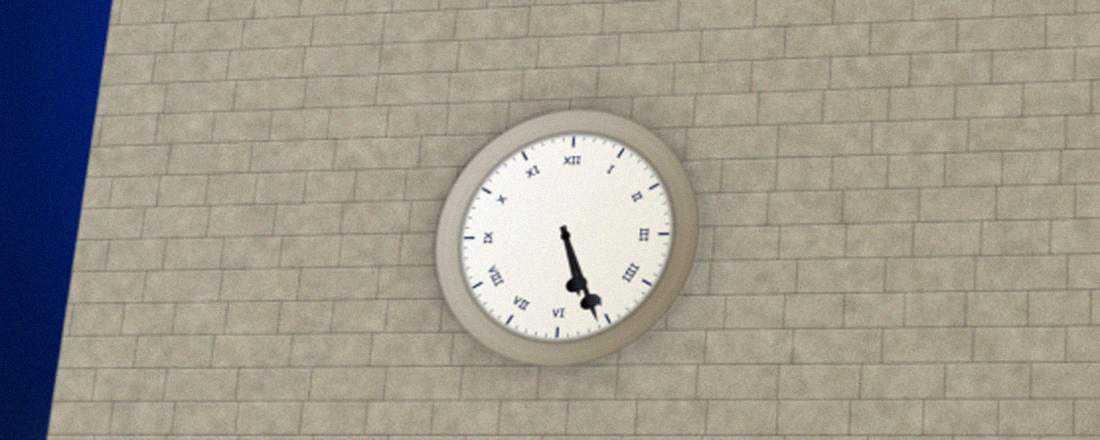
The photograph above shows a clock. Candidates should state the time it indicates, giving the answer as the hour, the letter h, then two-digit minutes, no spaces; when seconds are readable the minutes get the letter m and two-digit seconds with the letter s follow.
5h26
